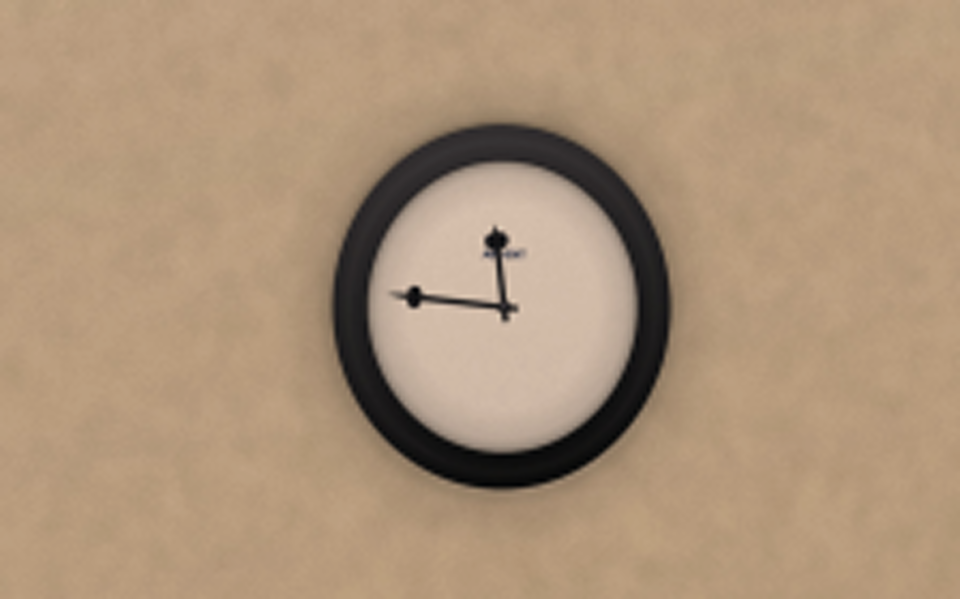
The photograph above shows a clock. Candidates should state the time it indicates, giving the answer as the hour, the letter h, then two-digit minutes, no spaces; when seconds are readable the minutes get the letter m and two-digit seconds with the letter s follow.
11h46
